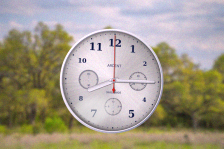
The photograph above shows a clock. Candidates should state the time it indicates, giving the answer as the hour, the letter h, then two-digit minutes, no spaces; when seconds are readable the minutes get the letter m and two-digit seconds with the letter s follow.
8h15
